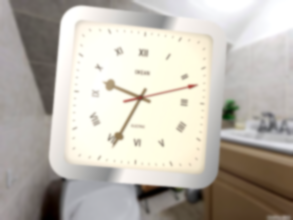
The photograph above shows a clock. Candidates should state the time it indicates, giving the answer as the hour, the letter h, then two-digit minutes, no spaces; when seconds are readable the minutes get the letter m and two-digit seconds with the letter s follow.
9h34m12s
